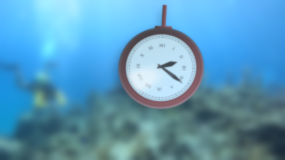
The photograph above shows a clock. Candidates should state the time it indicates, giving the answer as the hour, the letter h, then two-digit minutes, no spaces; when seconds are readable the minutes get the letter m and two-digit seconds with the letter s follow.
2h21
